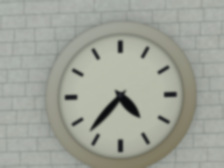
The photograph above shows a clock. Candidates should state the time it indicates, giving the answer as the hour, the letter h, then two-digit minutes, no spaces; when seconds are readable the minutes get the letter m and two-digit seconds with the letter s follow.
4h37
